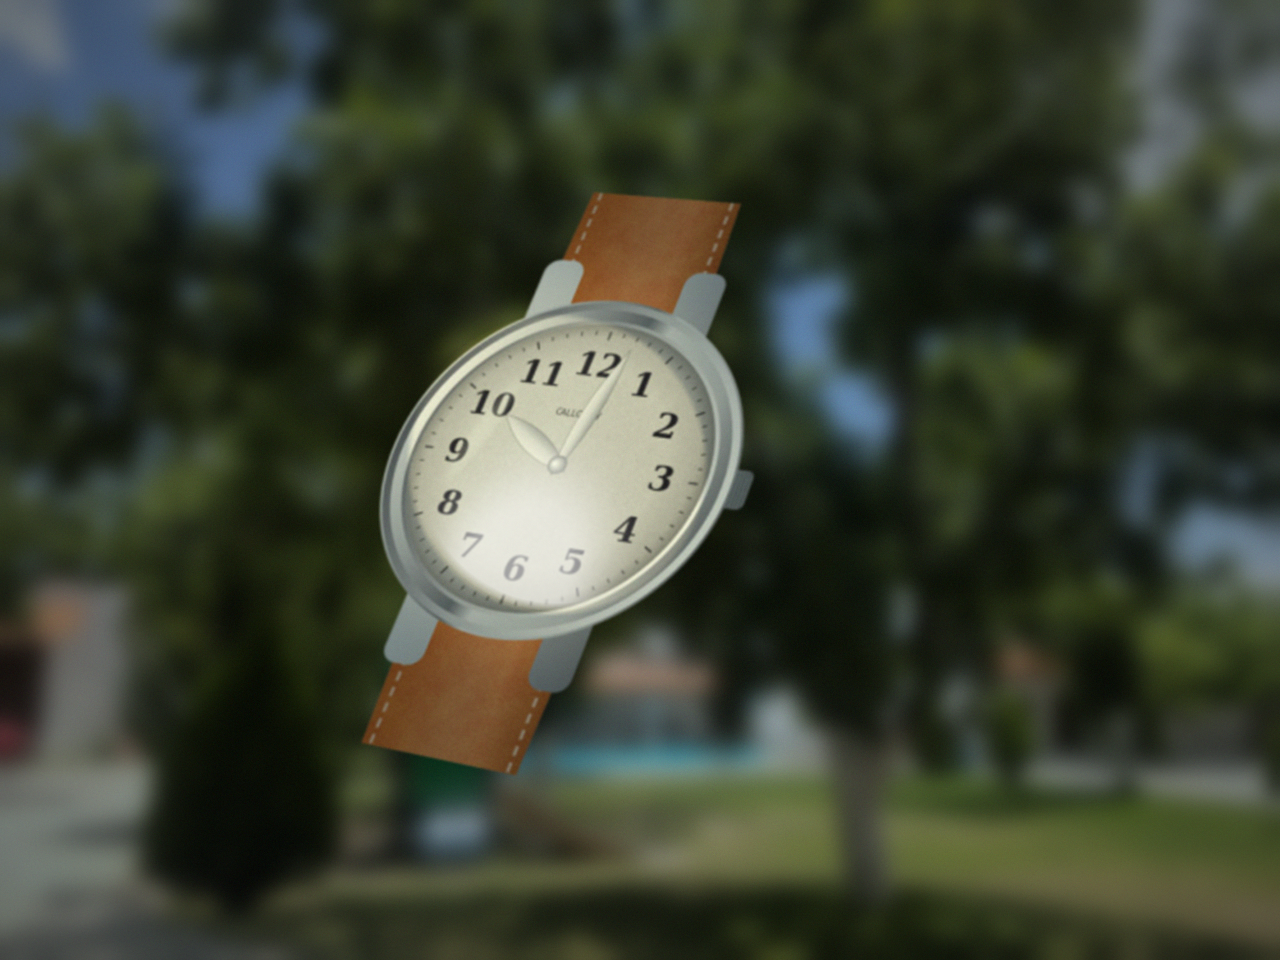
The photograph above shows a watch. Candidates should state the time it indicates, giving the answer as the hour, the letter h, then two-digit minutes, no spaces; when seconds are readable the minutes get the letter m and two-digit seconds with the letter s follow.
10h02
